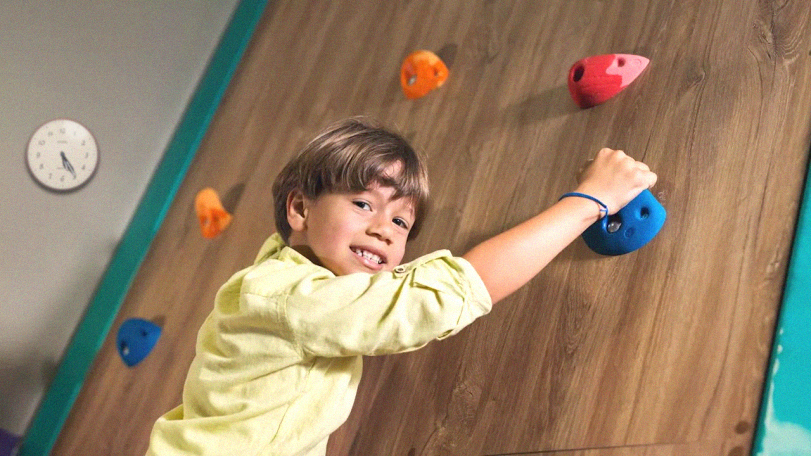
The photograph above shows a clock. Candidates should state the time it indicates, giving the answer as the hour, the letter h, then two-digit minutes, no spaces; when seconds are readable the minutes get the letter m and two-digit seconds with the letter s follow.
5h25
